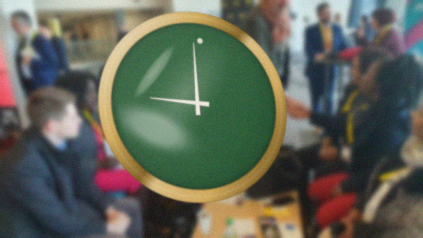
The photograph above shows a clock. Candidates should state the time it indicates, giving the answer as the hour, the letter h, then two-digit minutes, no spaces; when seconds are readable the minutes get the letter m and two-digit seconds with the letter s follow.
8h59
